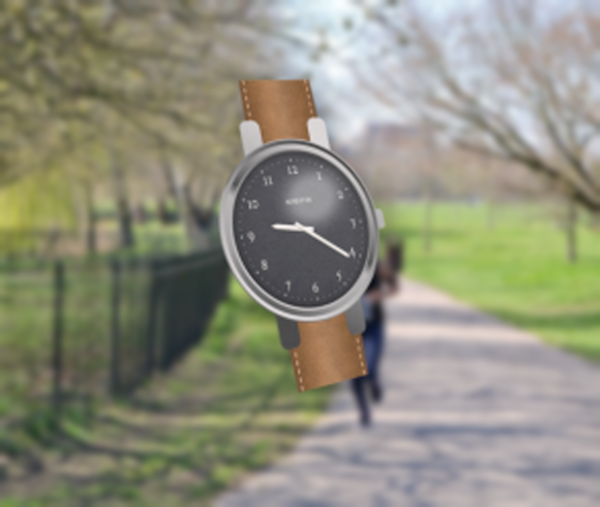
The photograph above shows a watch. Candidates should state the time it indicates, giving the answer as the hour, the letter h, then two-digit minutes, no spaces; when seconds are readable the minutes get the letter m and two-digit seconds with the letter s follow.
9h21
